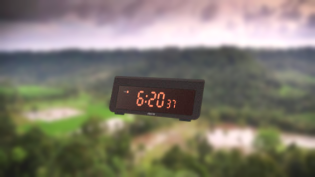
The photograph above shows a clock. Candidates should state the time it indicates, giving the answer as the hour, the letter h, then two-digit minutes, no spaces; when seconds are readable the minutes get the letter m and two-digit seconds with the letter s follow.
6h20m37s
